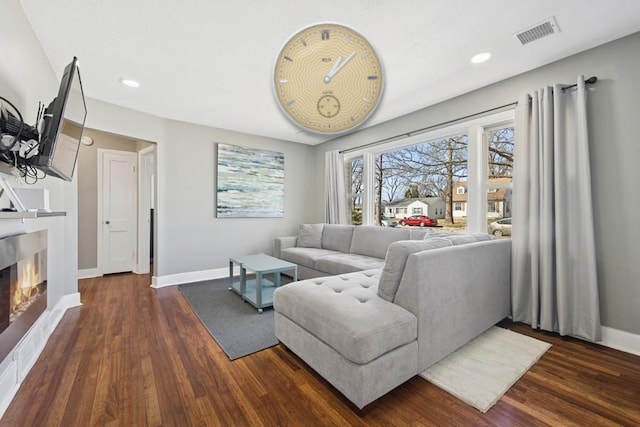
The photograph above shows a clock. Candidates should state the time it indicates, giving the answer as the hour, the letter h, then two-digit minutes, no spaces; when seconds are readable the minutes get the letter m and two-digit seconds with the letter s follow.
1h08
